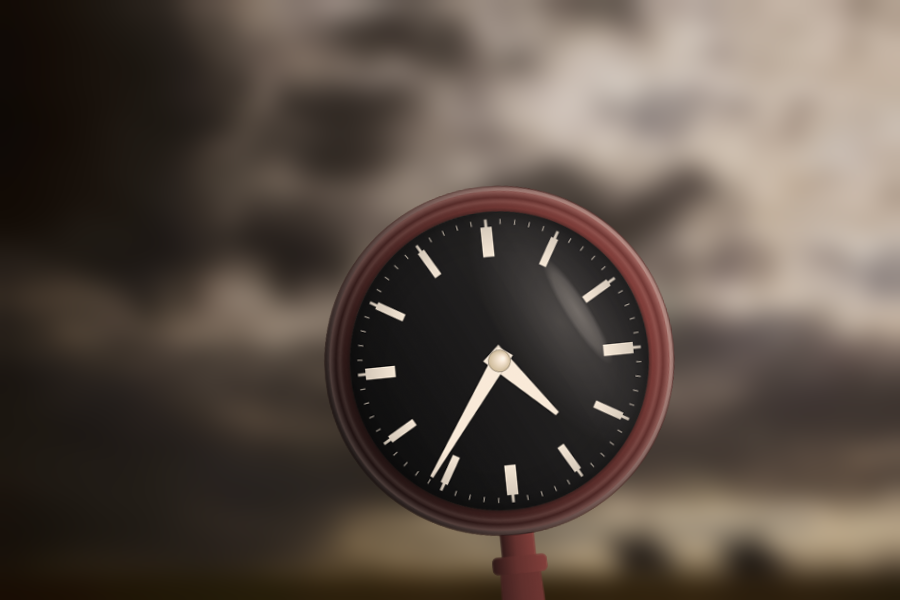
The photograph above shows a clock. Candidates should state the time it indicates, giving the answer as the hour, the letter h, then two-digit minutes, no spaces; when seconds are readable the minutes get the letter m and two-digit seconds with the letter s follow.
4h36
